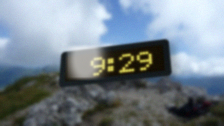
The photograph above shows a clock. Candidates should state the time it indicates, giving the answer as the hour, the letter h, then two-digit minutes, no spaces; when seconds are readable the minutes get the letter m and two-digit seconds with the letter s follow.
9h29
